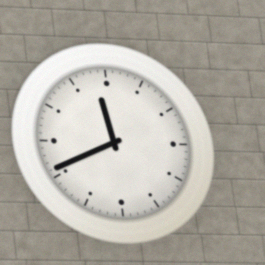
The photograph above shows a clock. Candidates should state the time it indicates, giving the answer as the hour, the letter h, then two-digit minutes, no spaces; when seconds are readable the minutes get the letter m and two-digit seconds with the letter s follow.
11h41
